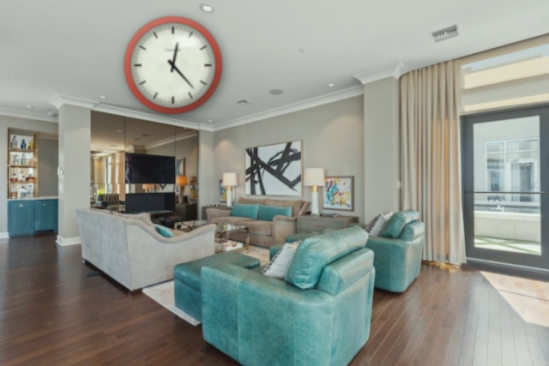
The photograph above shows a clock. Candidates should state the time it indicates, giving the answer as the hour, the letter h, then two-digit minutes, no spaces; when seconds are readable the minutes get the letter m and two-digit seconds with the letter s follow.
12h23
